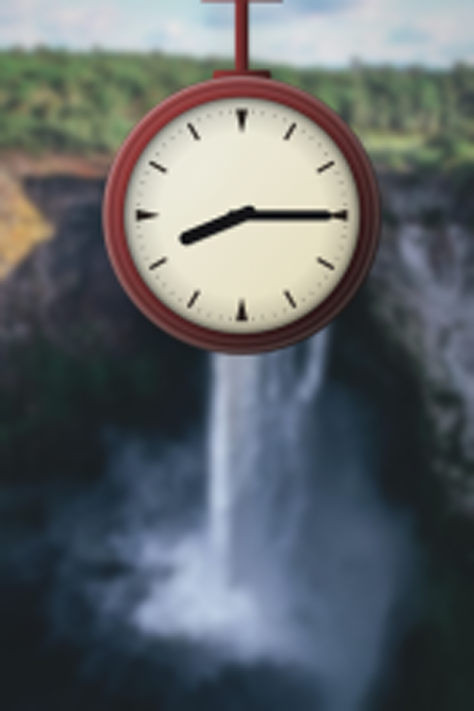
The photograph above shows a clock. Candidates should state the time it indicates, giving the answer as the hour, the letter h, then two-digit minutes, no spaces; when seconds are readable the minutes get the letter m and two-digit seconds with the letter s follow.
8h15
